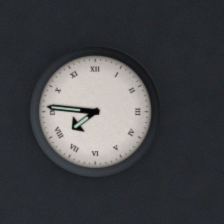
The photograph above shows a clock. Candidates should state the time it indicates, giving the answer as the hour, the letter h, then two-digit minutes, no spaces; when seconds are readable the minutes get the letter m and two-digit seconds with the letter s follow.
7h46
